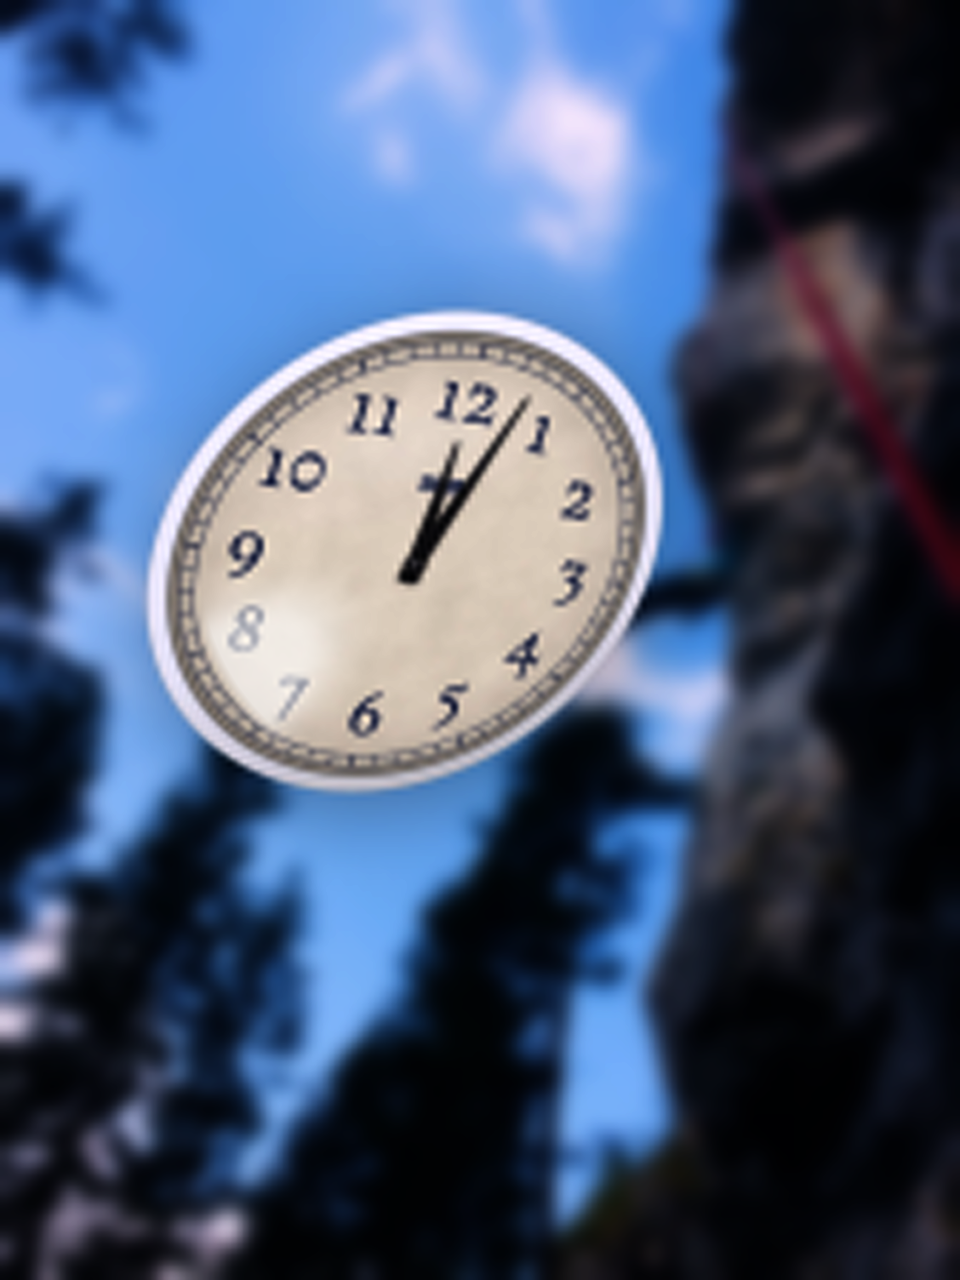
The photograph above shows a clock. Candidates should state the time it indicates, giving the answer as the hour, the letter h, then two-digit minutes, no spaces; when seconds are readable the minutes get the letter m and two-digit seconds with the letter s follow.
12h03
